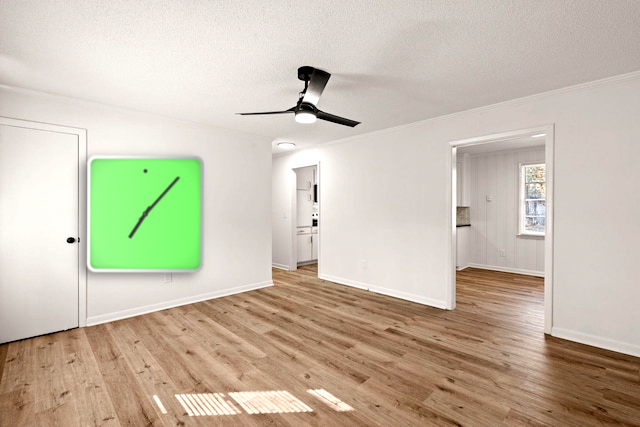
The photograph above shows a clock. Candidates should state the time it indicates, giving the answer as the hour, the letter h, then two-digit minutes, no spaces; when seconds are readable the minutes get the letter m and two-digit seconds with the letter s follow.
7h07
